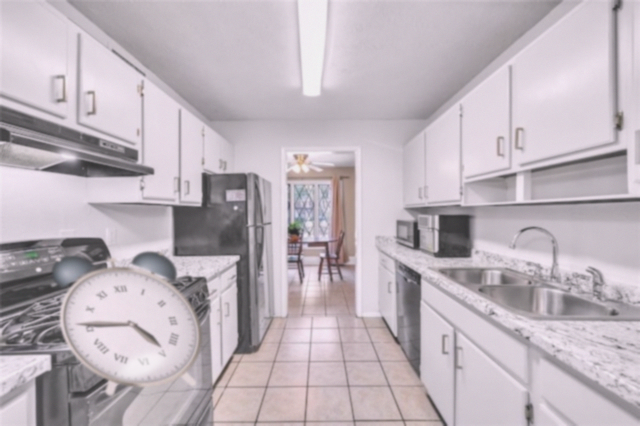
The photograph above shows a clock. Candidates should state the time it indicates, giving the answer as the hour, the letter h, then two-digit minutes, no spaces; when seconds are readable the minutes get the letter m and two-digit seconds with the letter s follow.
4h46
